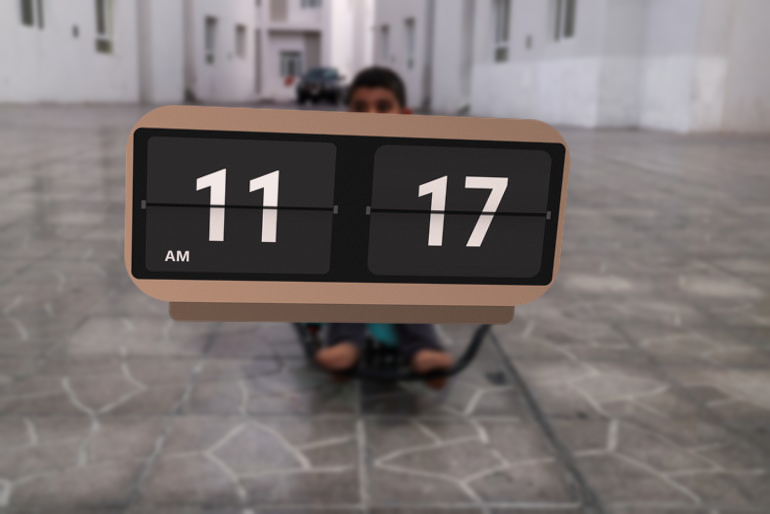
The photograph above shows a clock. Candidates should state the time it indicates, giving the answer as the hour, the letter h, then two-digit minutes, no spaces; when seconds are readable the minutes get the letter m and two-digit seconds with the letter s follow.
11h17
